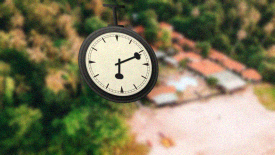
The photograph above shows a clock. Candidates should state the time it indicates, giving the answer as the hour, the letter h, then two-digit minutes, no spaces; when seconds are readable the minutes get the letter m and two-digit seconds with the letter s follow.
6h11
